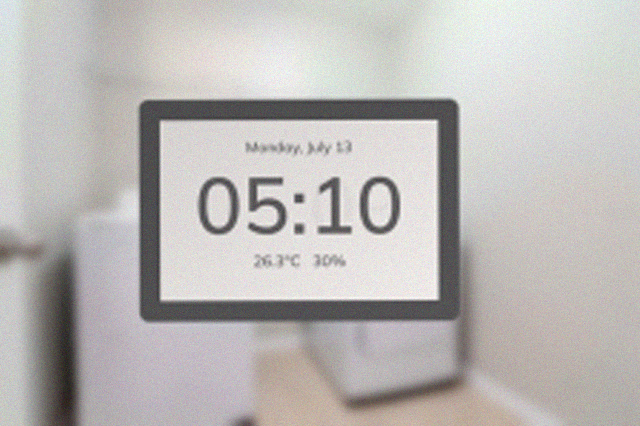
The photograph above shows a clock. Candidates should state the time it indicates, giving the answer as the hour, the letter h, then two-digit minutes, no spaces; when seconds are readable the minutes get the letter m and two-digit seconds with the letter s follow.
5h10
